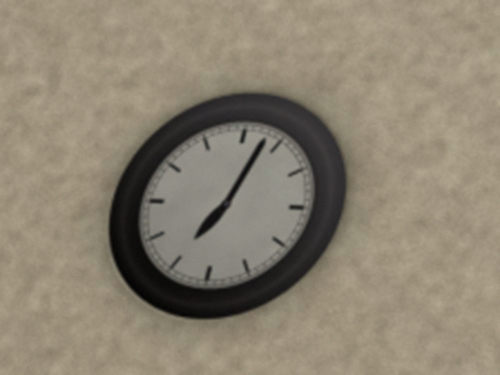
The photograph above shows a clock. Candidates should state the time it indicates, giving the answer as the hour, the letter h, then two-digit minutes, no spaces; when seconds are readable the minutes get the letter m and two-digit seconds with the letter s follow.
7h03
